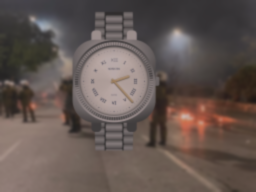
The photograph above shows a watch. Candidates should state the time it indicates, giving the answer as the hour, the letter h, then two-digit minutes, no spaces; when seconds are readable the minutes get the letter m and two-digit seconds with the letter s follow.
2h23
